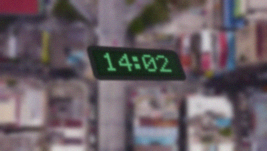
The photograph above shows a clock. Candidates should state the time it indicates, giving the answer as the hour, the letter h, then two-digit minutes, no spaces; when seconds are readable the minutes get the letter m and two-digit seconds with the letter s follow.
14h02
